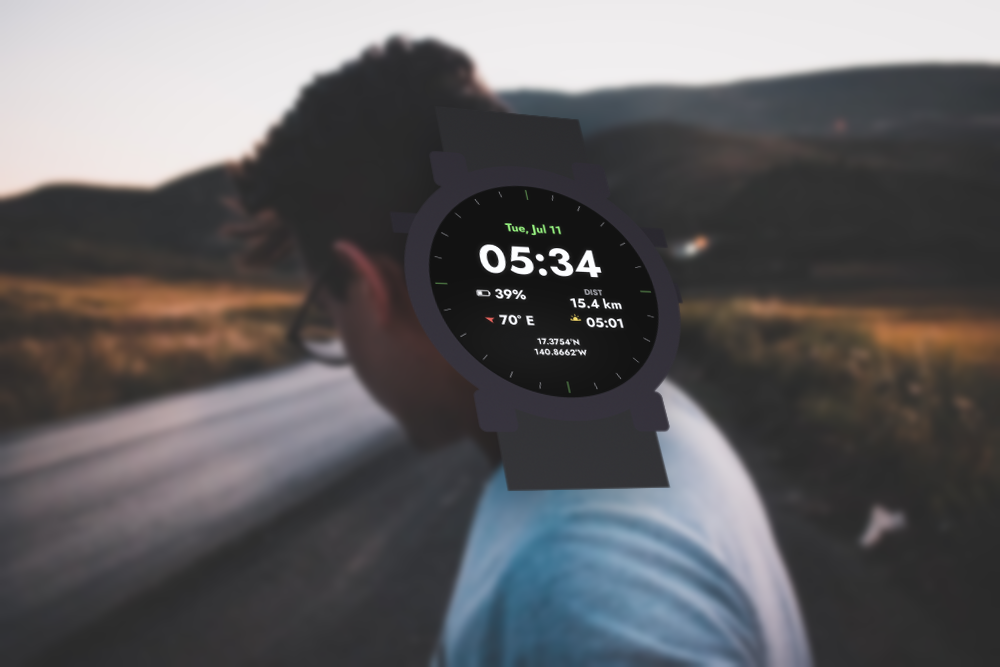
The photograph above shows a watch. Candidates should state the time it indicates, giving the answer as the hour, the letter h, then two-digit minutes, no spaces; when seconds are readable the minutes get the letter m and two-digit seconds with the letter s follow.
5h34
